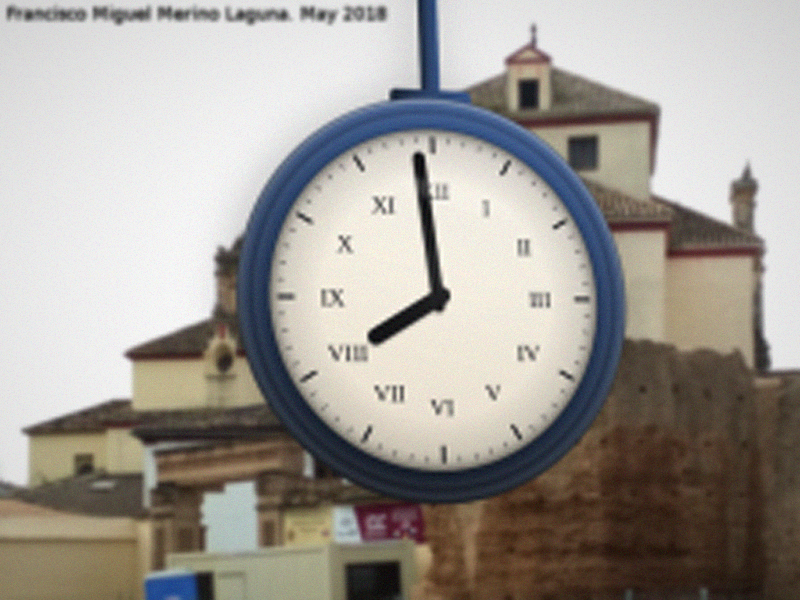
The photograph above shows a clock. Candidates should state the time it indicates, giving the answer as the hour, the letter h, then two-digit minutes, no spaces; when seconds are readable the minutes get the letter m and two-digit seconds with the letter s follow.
7h59
